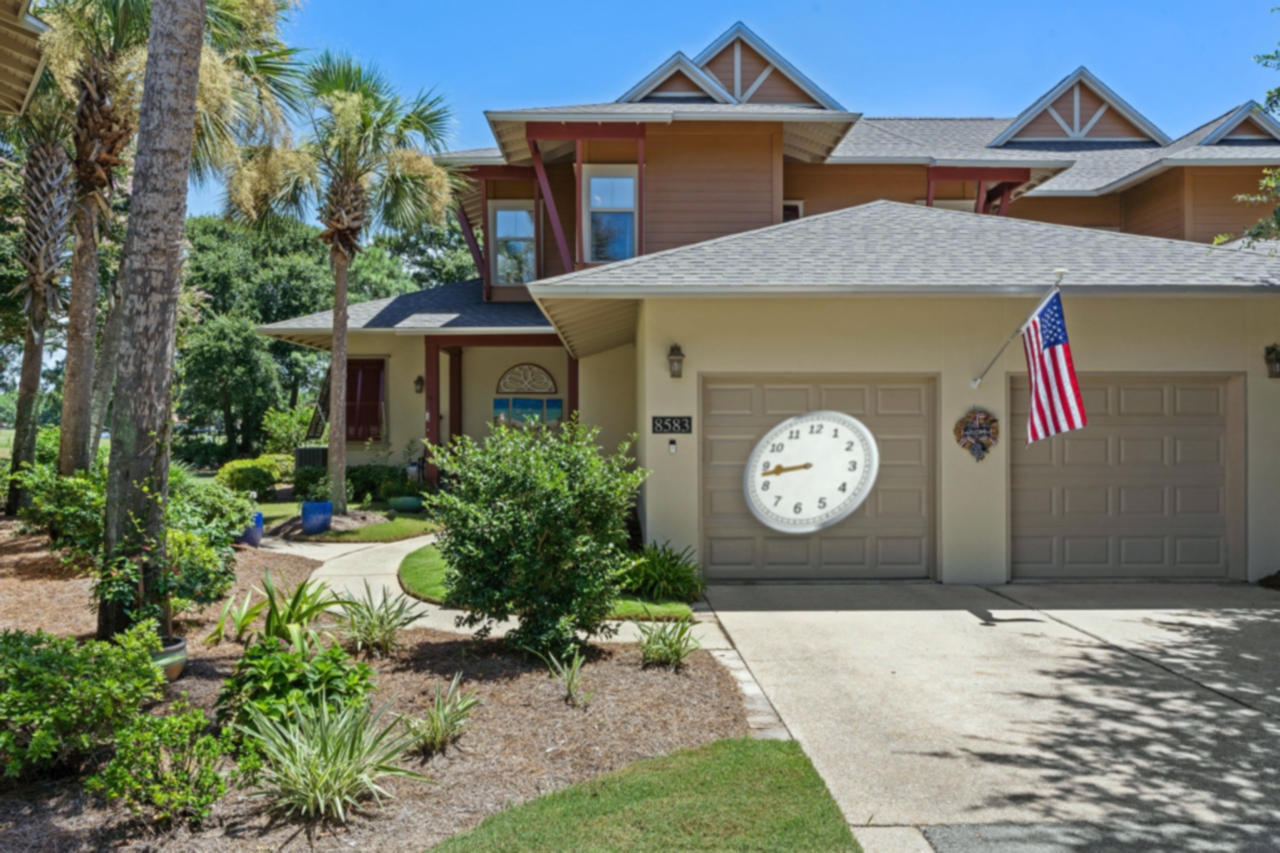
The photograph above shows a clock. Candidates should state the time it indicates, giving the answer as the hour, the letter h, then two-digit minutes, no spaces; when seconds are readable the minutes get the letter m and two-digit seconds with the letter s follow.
8h43
